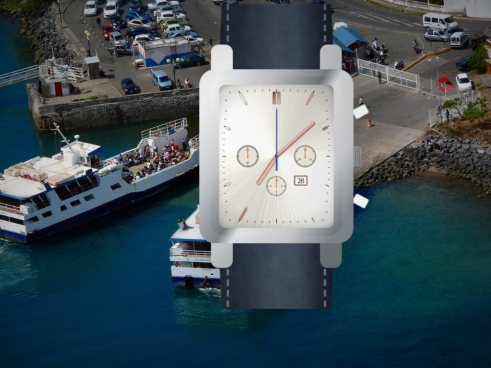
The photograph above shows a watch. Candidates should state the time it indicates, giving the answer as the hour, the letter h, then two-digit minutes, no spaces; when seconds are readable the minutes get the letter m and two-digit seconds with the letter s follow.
7h08
